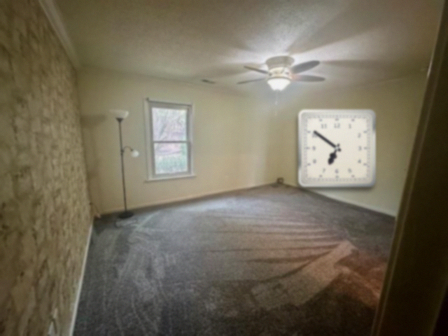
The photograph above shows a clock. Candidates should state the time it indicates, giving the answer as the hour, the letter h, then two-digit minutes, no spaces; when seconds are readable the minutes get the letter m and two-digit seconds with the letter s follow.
6h51
